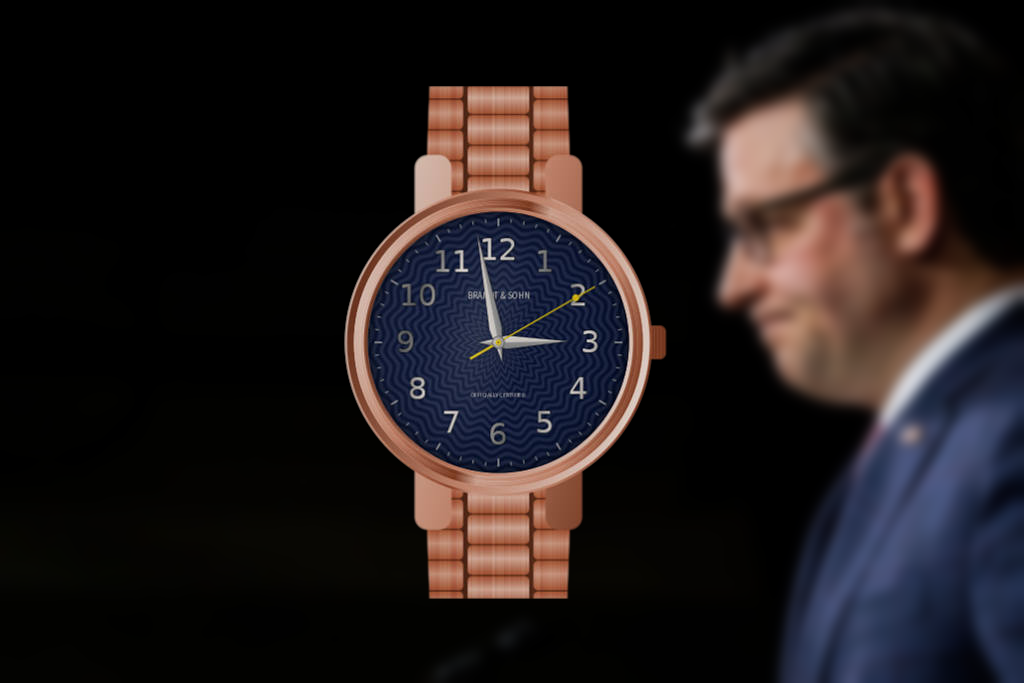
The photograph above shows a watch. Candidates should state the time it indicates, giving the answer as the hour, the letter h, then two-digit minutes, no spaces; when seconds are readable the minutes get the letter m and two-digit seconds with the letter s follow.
2h58m10s
